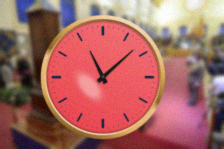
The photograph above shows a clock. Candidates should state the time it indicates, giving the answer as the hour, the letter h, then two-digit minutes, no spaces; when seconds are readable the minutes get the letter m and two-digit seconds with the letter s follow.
11h08
